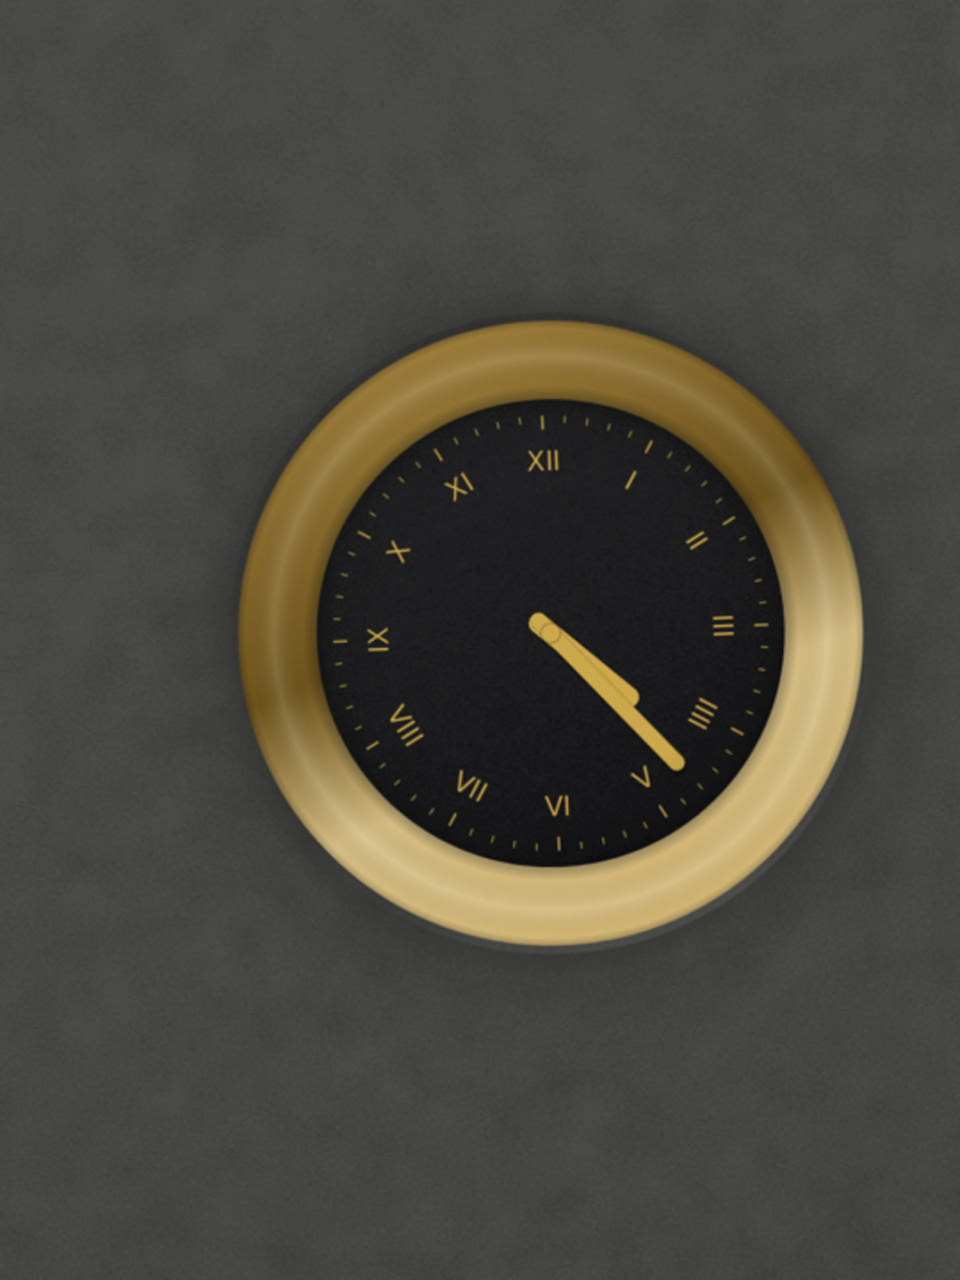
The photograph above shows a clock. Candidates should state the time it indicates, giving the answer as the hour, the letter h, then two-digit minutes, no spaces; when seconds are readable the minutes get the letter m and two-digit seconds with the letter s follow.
4h23
